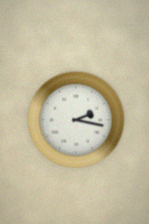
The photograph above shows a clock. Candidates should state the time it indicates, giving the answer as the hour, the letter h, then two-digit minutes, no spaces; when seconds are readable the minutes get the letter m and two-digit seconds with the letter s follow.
2h17
